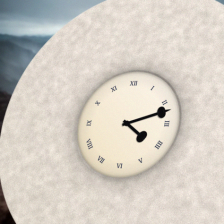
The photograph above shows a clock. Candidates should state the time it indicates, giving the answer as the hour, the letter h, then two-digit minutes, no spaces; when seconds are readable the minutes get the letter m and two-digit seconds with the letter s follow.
4h12
